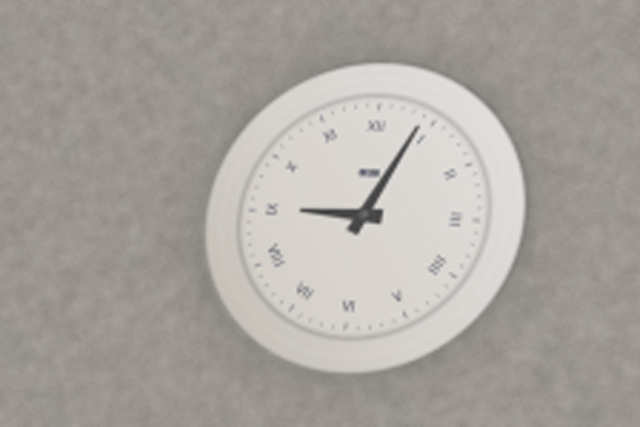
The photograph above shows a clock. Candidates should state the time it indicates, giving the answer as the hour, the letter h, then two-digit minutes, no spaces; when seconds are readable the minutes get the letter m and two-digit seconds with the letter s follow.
9h04
